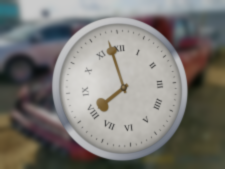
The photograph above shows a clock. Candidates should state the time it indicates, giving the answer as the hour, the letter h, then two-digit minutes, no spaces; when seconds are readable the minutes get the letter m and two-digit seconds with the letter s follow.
7h58
